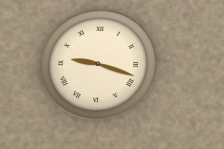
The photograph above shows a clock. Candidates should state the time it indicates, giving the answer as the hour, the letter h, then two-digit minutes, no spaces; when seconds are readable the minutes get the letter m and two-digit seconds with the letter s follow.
9h18
